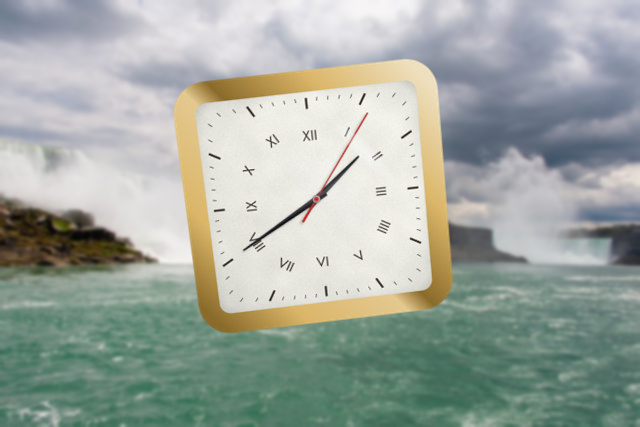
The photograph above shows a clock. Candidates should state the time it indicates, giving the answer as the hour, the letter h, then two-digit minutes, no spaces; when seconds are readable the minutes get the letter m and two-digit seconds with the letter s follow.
1h40m06s
